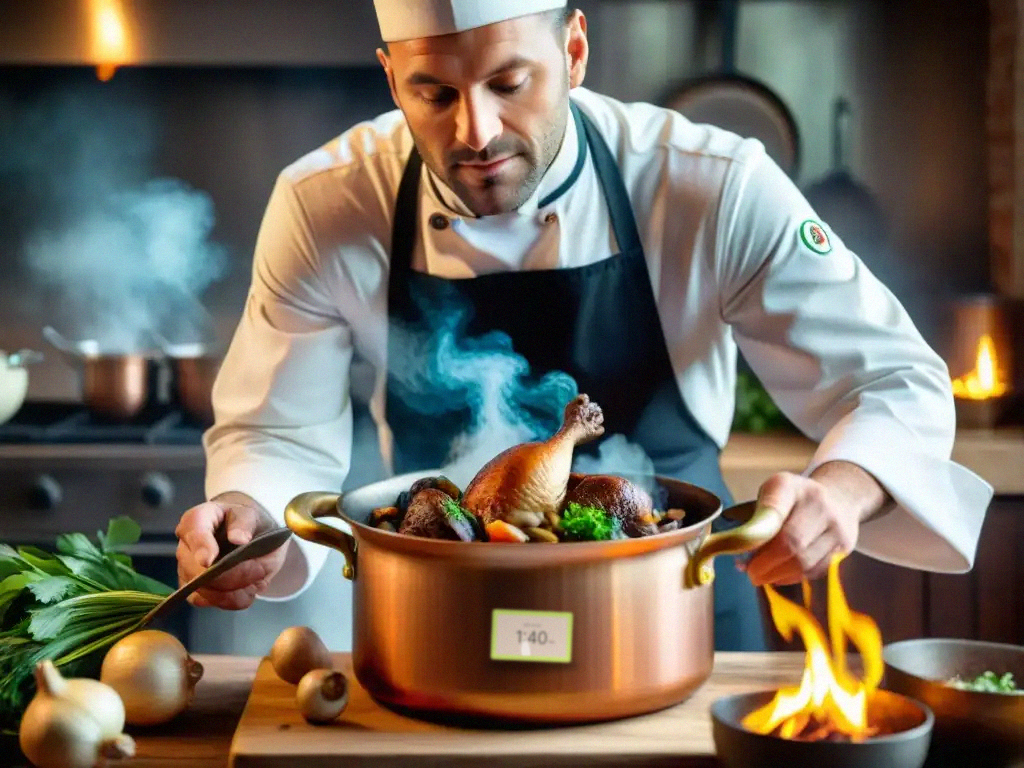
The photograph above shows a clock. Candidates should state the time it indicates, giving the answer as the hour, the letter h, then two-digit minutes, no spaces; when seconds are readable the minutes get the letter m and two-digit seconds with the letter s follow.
1h40
